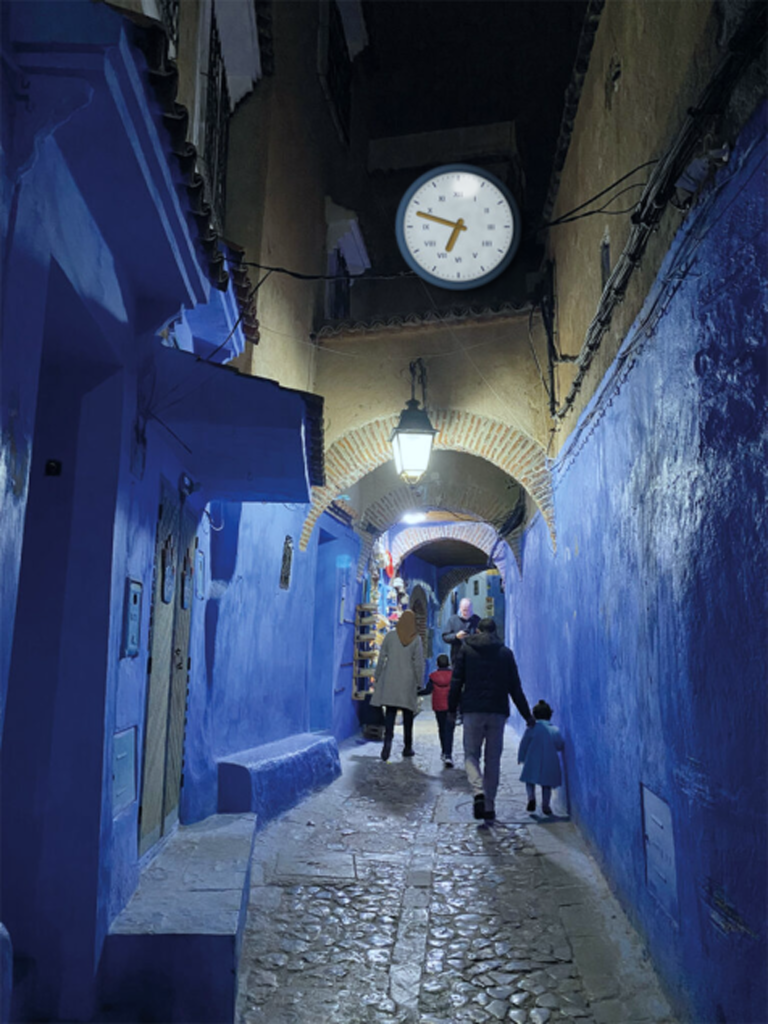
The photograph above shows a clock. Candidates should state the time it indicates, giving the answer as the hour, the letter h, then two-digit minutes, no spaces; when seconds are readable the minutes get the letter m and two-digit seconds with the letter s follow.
6h48
